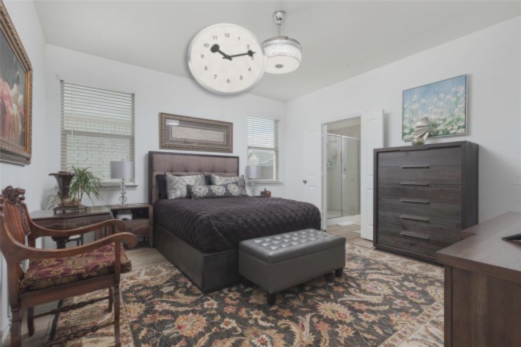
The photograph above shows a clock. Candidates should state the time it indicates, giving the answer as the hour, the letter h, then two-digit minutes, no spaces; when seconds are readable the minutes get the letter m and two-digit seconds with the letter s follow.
10h13
